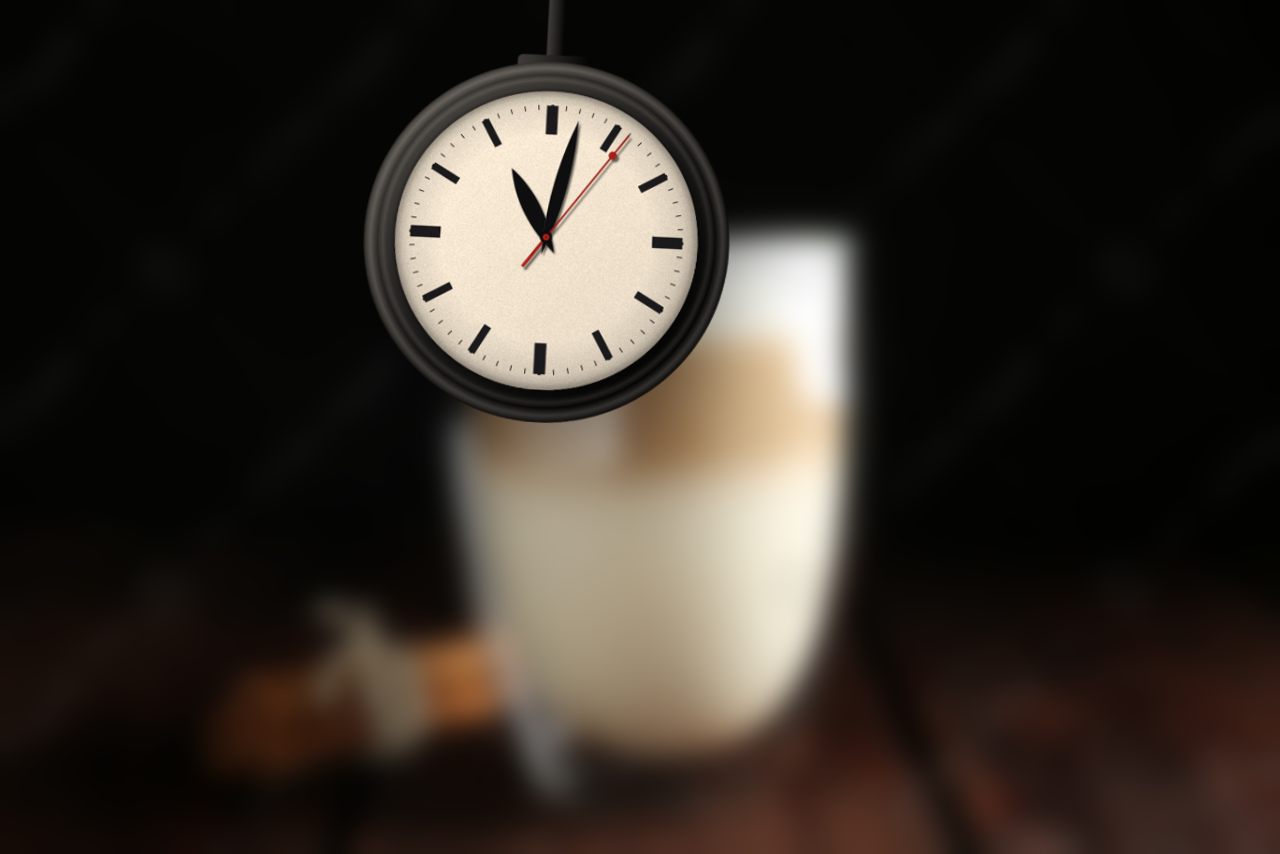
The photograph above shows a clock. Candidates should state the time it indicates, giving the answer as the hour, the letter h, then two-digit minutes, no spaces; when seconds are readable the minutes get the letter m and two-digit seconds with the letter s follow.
11h02m06s
